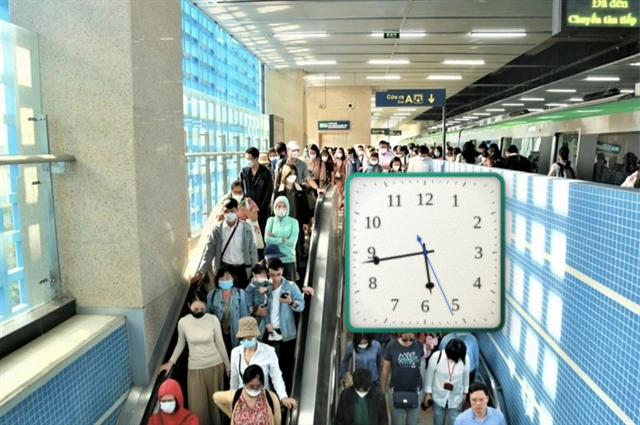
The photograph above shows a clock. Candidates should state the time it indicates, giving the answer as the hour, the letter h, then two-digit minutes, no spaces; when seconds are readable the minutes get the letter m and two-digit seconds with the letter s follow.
5h43m26s
